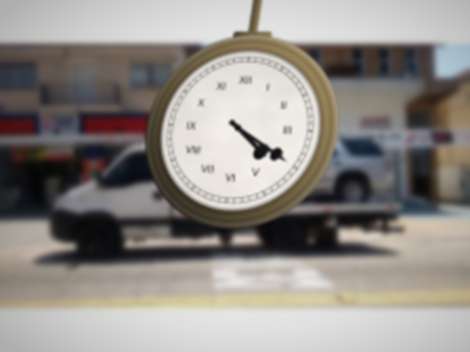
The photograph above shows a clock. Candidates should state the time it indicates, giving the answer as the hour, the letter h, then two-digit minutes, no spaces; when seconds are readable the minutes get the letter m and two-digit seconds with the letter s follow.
4h20
